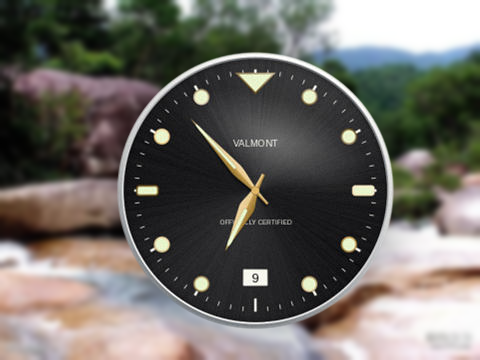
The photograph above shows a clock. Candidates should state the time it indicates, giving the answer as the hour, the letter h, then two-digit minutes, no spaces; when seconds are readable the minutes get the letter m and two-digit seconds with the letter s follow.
6h53
